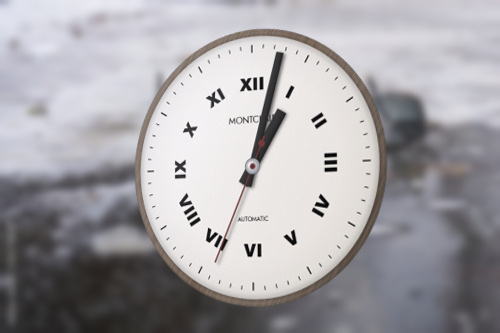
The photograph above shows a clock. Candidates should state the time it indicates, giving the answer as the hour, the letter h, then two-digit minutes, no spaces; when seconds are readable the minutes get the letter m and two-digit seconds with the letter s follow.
1h02m34s
